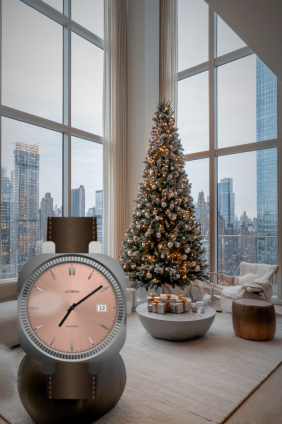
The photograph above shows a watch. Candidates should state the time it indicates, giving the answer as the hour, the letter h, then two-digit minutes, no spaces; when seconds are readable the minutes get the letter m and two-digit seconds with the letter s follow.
7h09
